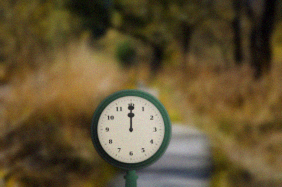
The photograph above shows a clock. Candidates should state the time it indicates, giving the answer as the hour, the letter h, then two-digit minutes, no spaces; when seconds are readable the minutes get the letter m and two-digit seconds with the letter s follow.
12h00
